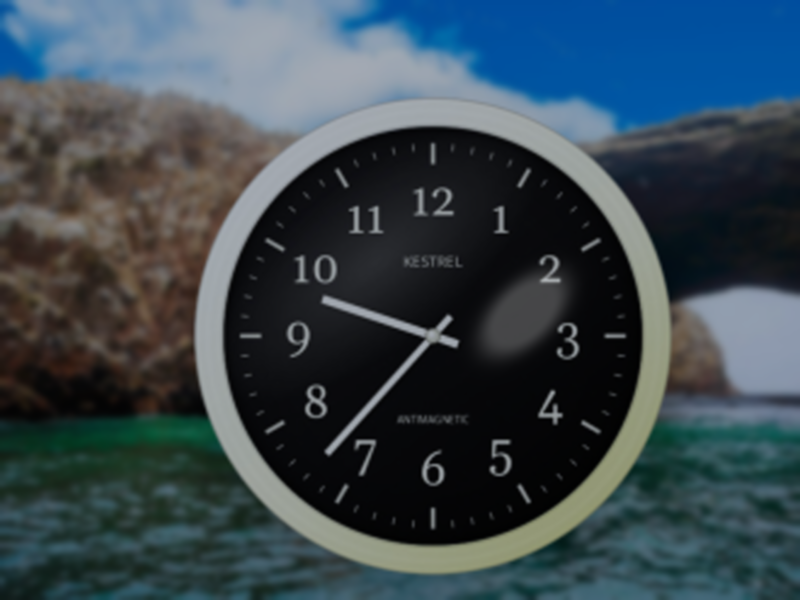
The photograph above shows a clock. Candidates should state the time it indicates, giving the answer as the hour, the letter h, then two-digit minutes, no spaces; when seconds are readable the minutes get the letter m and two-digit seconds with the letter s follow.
9h37
